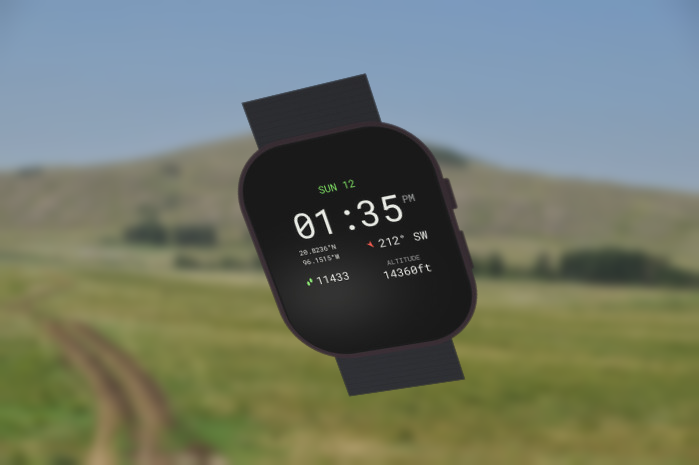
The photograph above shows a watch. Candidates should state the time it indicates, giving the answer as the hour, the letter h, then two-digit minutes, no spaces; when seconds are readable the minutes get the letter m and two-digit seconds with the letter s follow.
1h35
